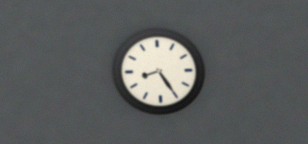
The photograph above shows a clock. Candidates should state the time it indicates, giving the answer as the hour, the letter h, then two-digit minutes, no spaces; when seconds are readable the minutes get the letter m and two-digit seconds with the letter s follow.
8h25
